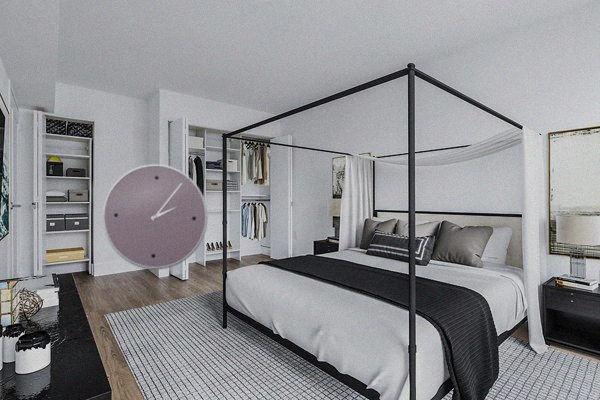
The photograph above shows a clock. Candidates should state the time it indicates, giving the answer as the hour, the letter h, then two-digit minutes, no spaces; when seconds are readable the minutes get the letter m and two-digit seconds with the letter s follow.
2h06
